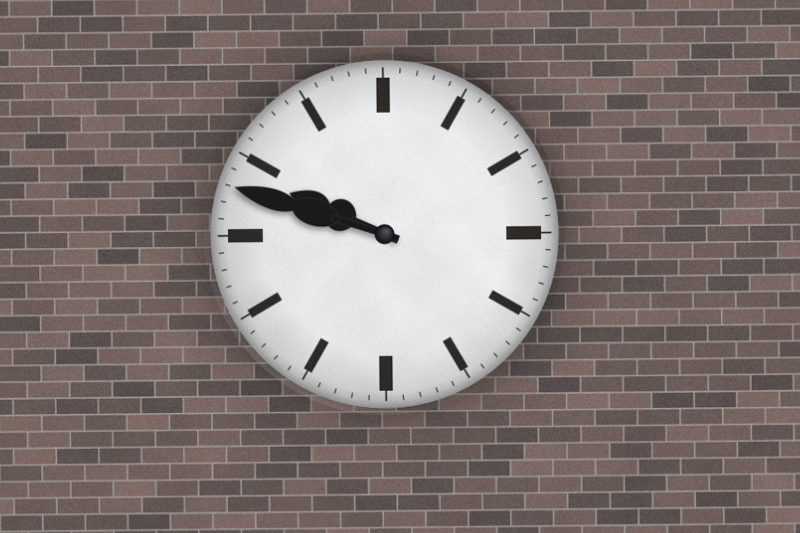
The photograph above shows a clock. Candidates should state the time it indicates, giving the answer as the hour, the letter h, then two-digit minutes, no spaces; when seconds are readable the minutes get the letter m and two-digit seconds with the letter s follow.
9h48
